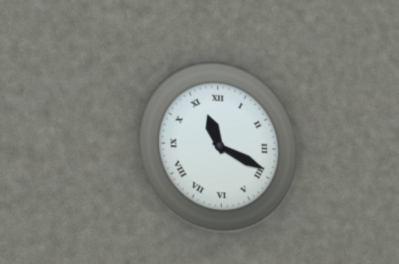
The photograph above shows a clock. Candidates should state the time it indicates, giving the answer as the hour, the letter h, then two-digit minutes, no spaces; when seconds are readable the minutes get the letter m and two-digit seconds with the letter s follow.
11h19
